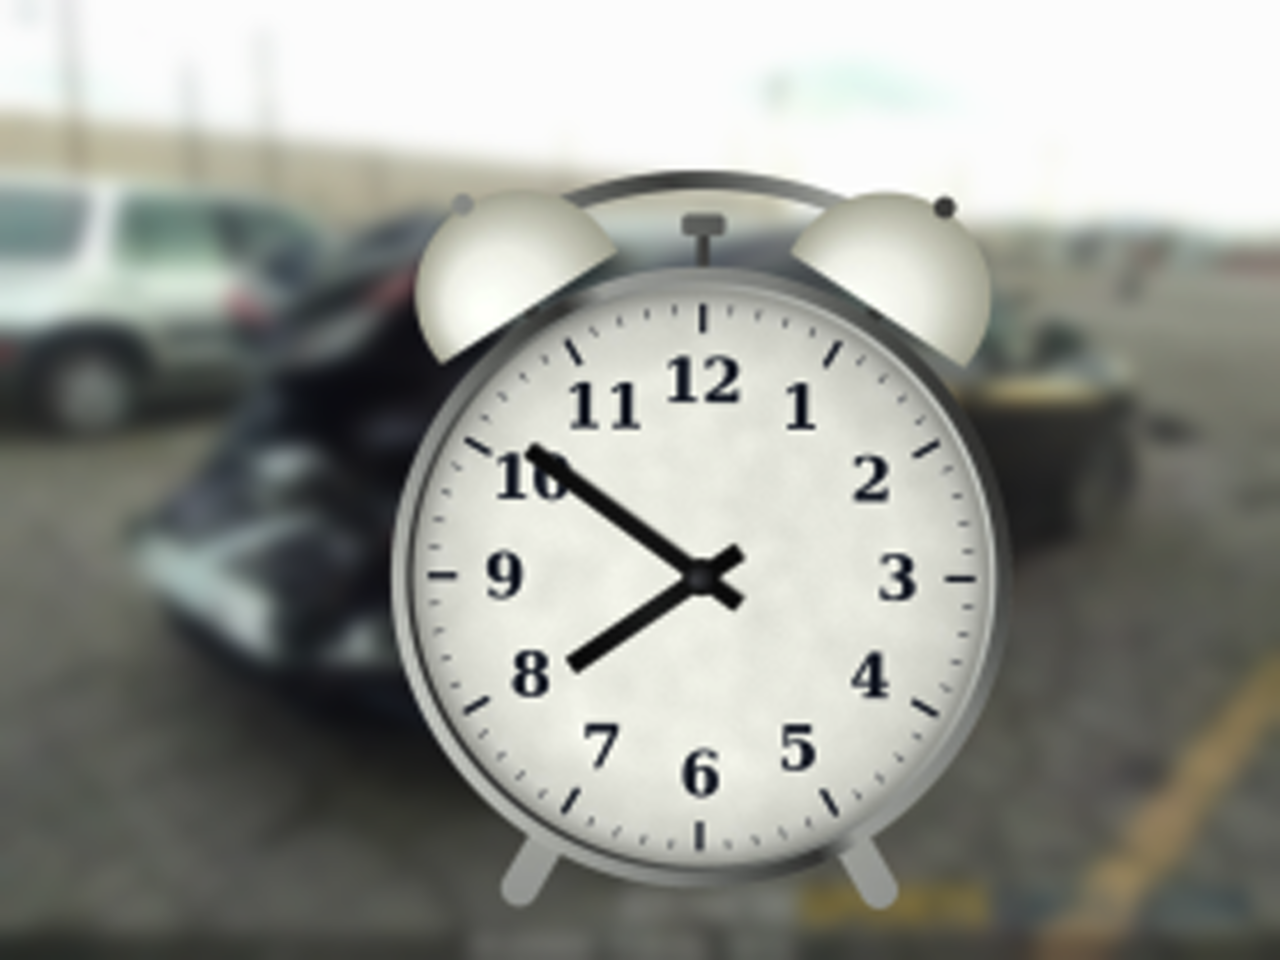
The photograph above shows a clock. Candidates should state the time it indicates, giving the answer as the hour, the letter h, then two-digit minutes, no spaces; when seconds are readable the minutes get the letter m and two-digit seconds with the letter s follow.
7h51
